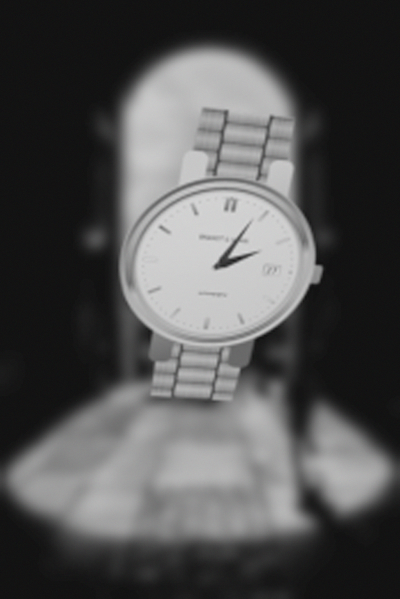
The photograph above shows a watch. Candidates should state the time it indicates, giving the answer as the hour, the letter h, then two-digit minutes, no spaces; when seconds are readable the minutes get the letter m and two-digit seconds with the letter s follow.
2h04
